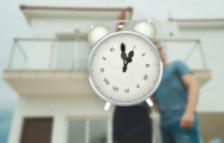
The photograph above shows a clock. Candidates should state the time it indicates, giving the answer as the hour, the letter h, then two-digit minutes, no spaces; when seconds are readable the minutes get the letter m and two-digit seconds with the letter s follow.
1h00
